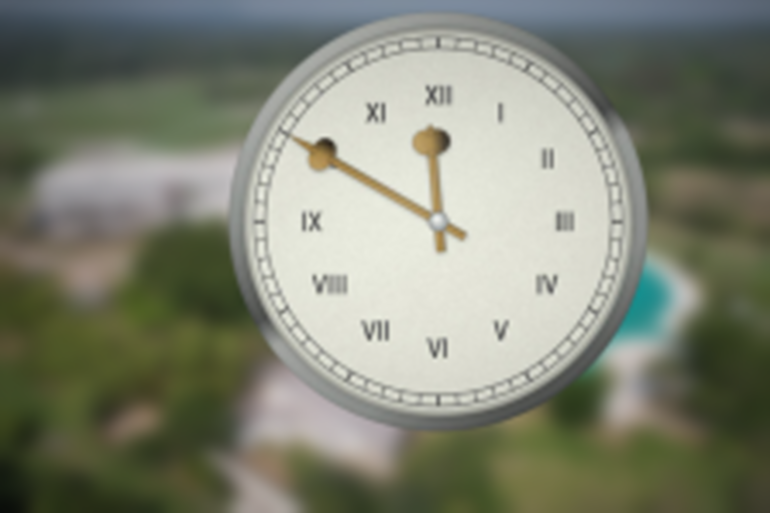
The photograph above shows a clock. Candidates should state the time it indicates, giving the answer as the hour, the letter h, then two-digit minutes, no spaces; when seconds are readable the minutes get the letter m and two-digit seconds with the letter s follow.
11h50
